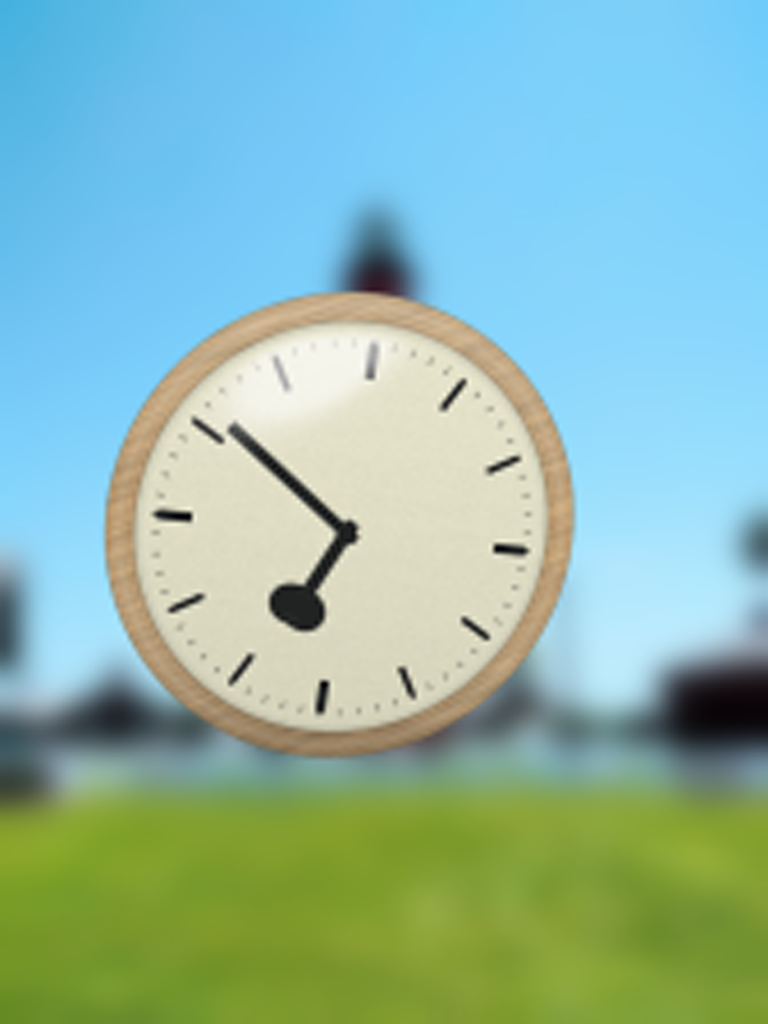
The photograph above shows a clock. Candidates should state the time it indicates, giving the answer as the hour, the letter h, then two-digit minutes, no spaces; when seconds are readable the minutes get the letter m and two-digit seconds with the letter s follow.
6h51
